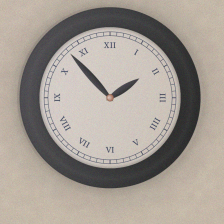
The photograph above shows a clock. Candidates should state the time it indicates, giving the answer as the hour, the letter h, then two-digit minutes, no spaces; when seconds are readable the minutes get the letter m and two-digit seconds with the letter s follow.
1h53
